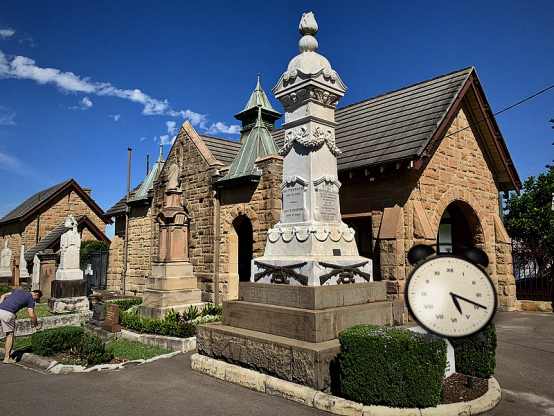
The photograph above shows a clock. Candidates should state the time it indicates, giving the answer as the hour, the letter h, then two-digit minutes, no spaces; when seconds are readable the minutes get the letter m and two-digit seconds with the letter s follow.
5h19
